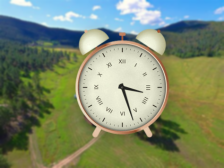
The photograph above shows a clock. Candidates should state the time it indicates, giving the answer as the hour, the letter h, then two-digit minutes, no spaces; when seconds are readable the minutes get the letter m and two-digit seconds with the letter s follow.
3h27
